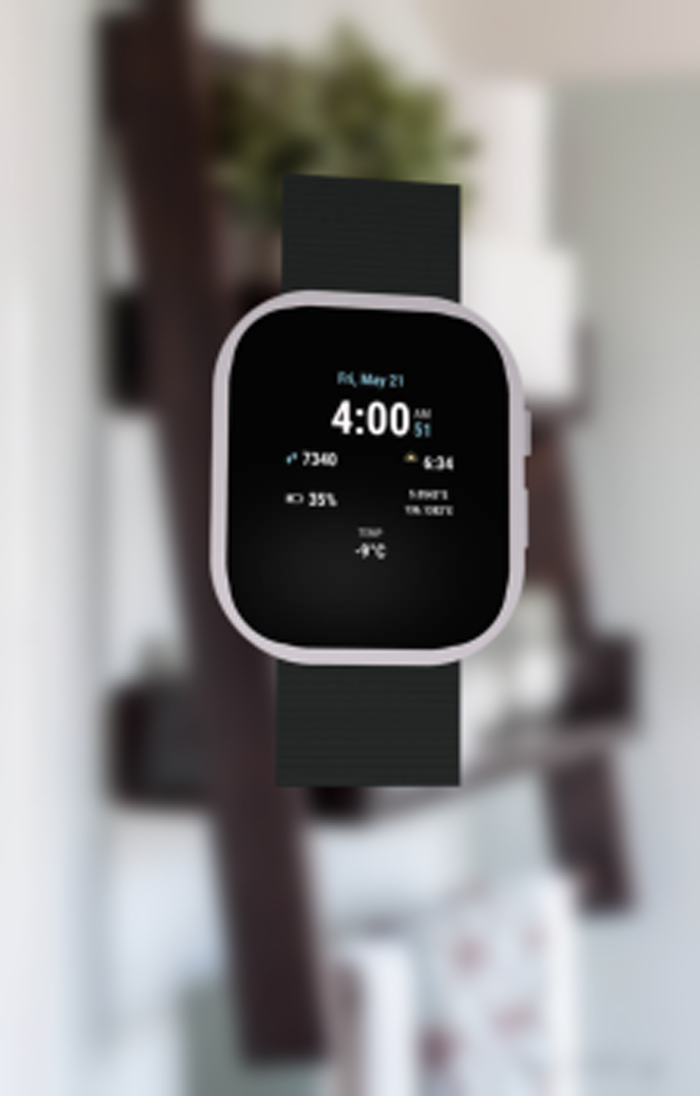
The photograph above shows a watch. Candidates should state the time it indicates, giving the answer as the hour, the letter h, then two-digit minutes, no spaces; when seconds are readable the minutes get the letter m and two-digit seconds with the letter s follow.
4h00
